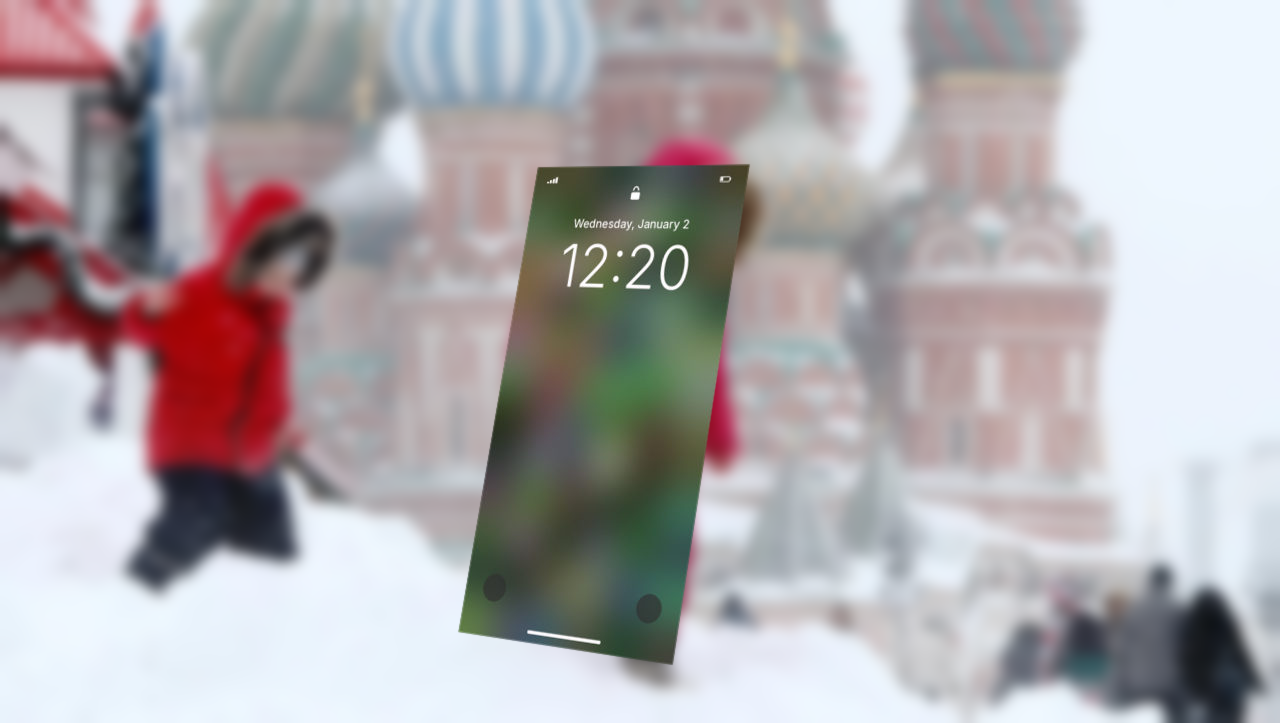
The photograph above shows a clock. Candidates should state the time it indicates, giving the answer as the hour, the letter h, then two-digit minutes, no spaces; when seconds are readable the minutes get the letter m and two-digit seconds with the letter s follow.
12h20
